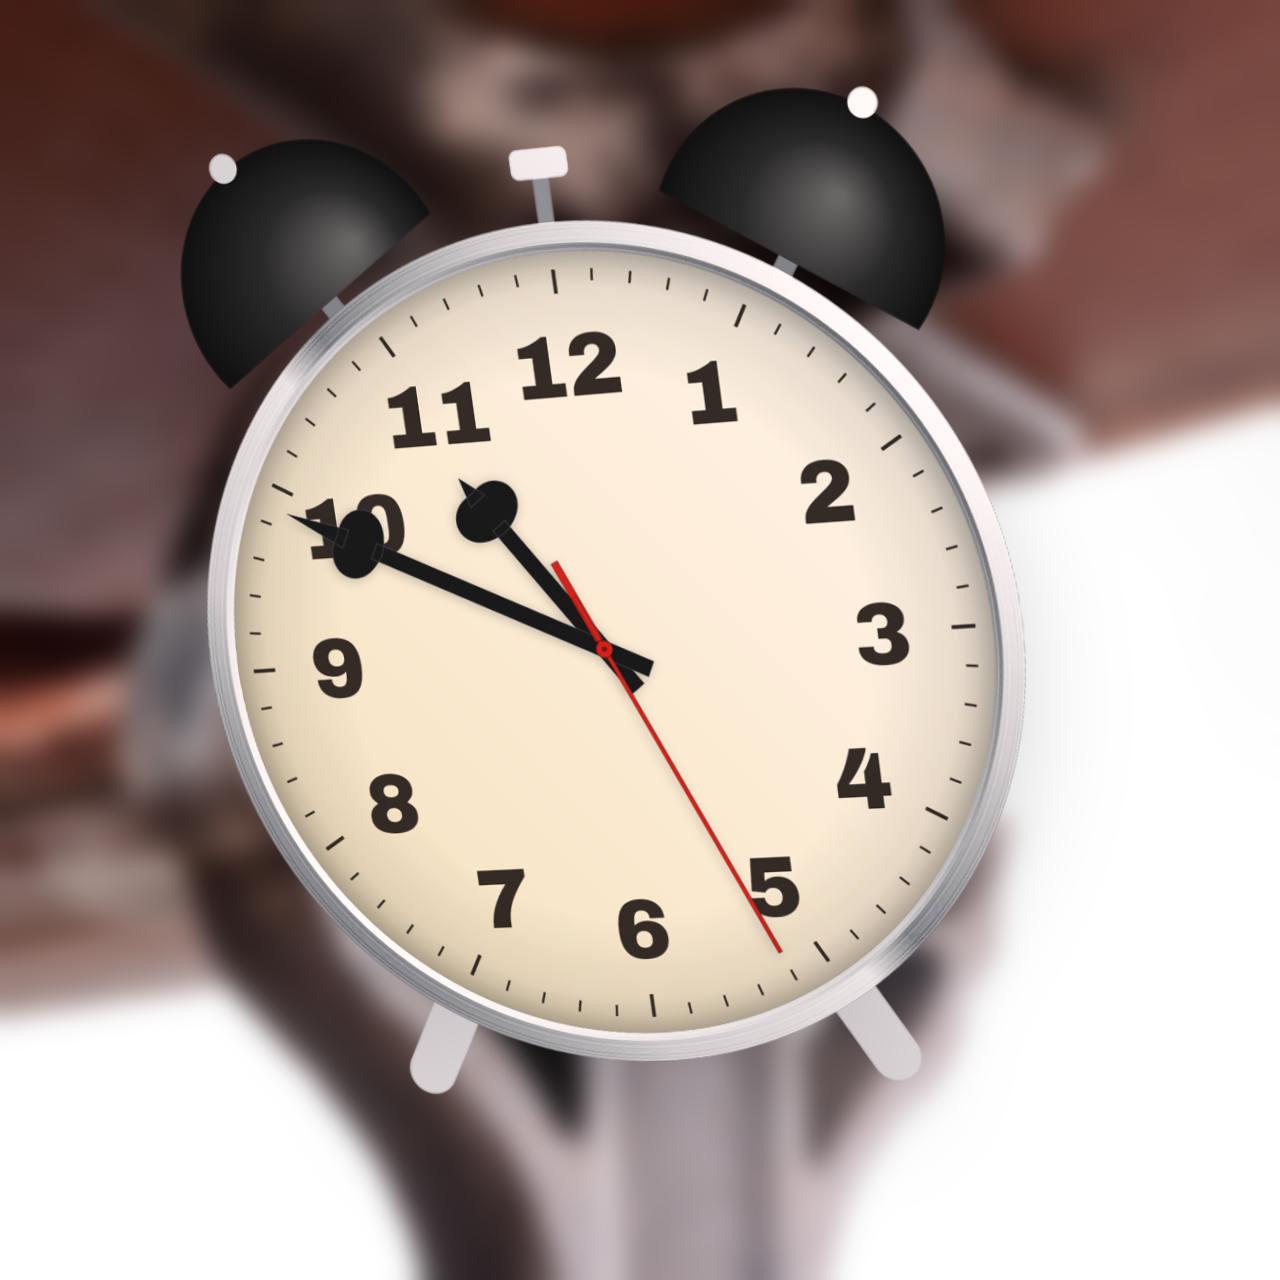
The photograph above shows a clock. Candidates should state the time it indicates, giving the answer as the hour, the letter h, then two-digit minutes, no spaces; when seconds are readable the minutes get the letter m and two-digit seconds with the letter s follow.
10h49m26s
